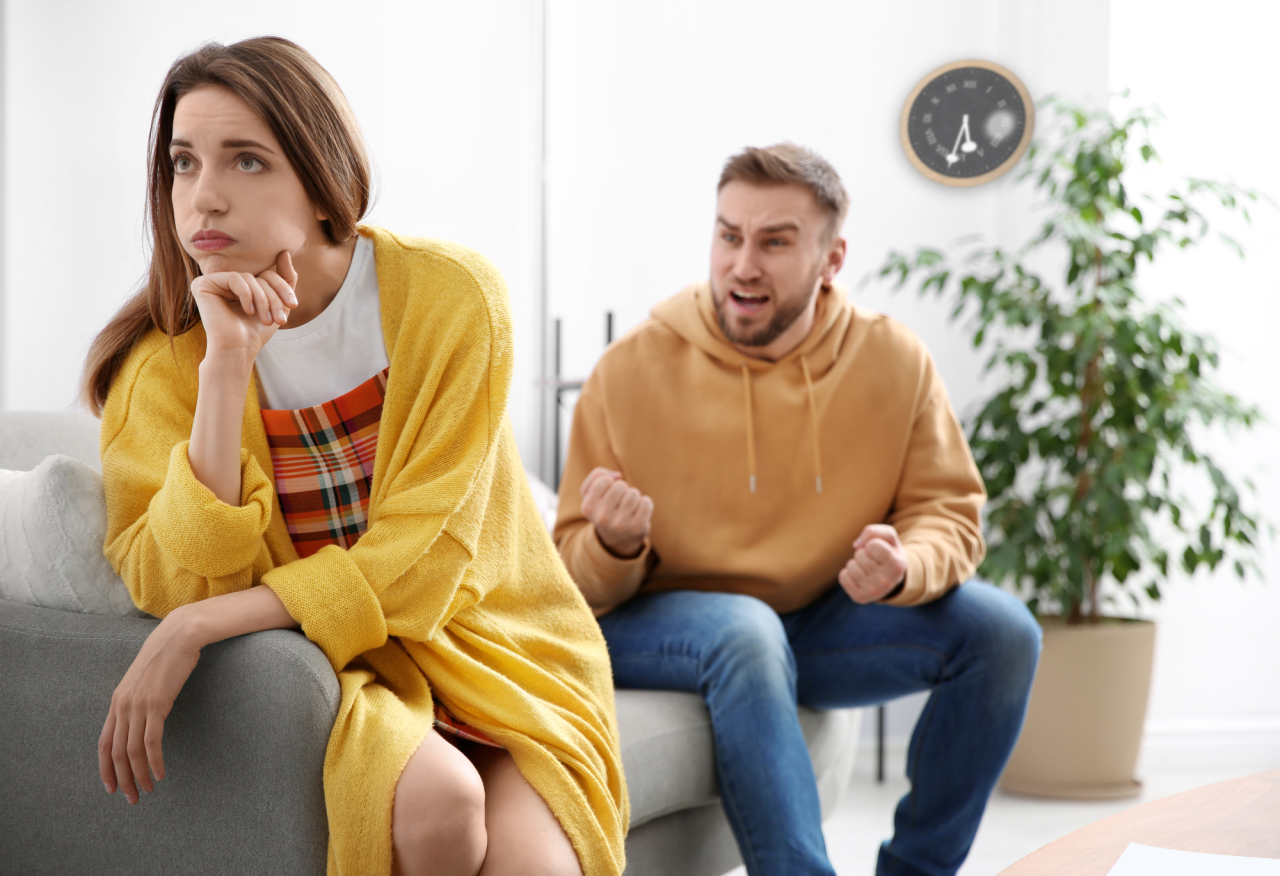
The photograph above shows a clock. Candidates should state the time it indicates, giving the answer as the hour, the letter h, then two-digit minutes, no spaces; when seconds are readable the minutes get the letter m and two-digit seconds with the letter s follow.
5h32
